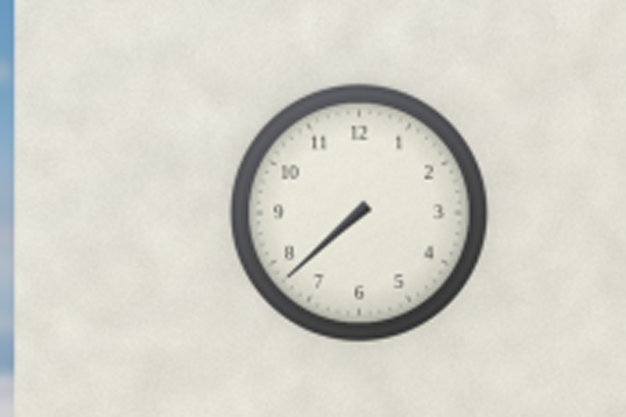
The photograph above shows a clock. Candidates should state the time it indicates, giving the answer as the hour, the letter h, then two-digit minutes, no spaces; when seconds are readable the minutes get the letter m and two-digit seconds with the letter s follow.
7h38
